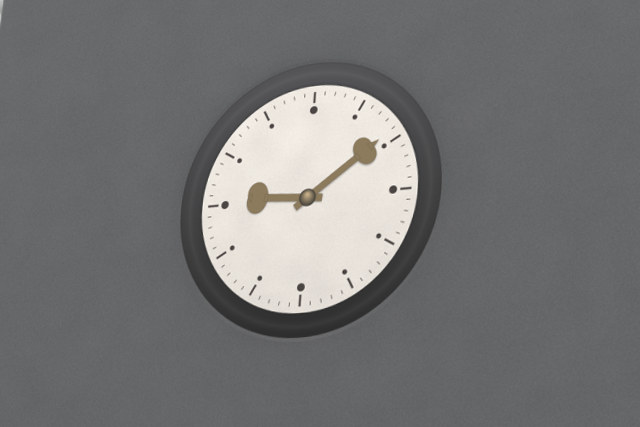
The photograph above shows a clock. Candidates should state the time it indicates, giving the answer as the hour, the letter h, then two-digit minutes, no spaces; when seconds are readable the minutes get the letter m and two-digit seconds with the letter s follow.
9h09
